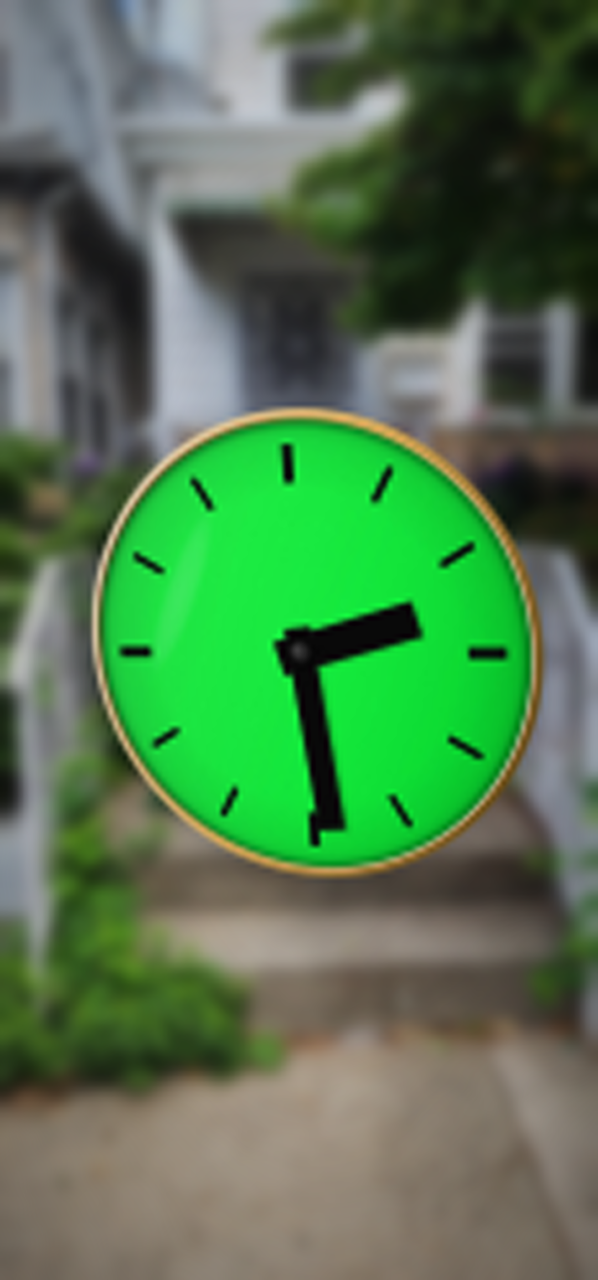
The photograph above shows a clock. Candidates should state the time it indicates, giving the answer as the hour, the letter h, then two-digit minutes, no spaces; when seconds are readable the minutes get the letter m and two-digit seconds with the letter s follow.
2h29
